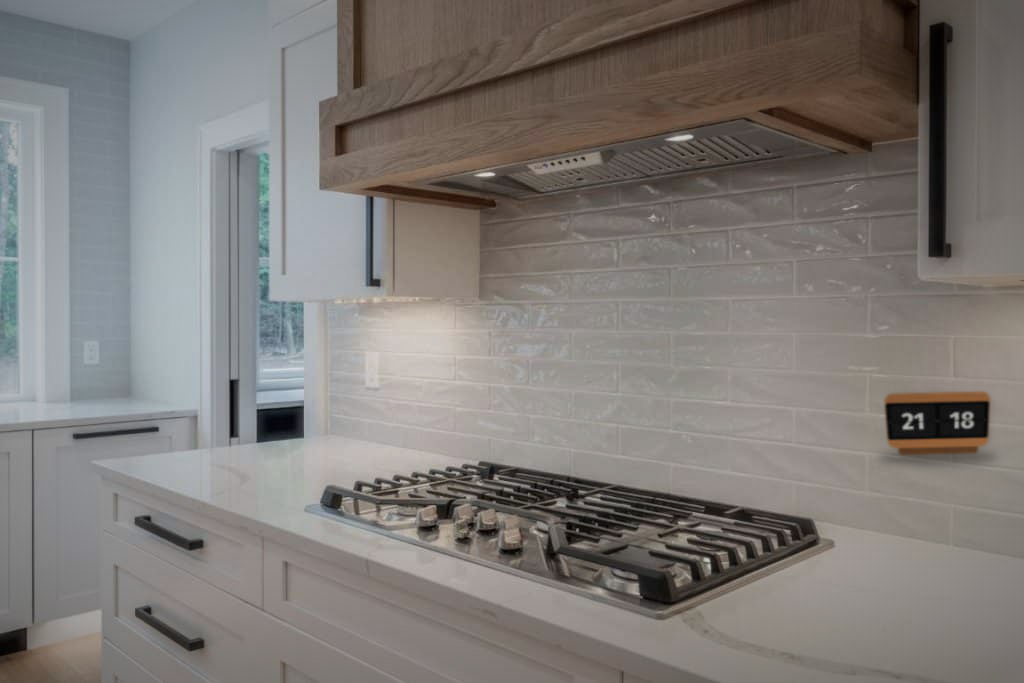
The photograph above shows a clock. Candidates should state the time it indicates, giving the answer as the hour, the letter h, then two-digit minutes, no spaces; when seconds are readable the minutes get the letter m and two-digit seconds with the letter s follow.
21h18
